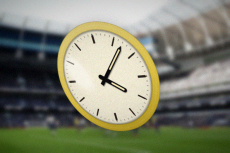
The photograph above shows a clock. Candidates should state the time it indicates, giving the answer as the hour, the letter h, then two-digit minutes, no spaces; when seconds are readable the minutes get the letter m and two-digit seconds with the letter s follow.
4h07
